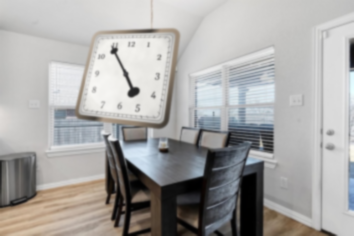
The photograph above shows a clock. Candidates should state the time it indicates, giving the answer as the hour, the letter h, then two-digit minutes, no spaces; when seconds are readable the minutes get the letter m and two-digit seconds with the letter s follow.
4h54
